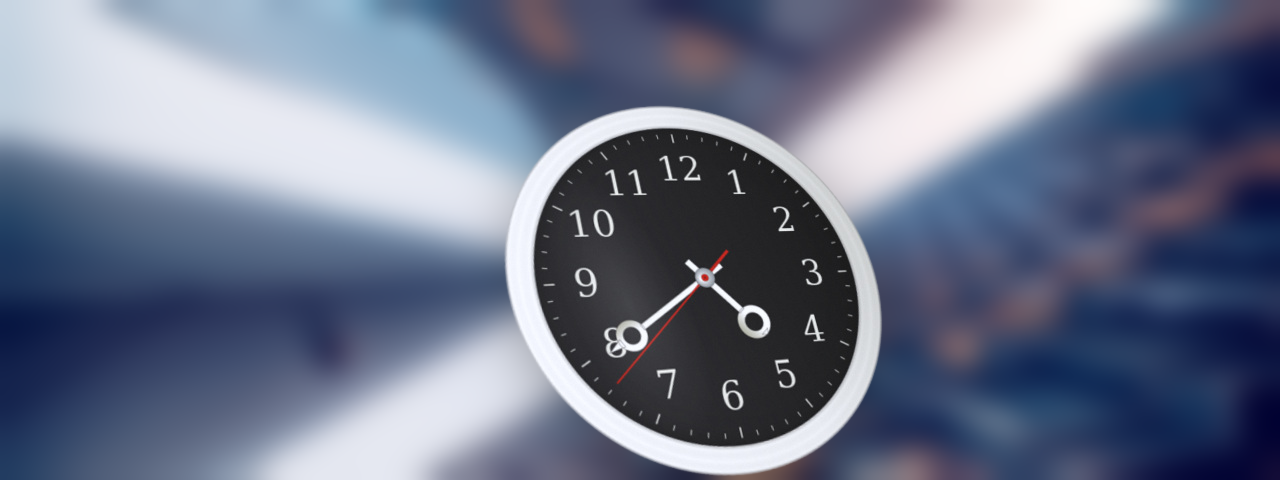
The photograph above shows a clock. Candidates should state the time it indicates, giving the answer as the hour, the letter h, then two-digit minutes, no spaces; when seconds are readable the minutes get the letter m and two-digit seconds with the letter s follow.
4h39m38s
